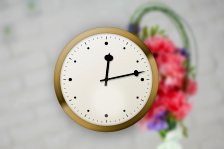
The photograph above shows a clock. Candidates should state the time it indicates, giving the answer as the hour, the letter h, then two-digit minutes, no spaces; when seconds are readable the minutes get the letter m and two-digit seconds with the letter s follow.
12h13
